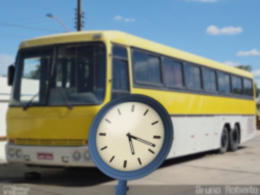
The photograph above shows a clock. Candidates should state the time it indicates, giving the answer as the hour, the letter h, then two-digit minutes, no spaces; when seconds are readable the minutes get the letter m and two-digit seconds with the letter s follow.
5h18
